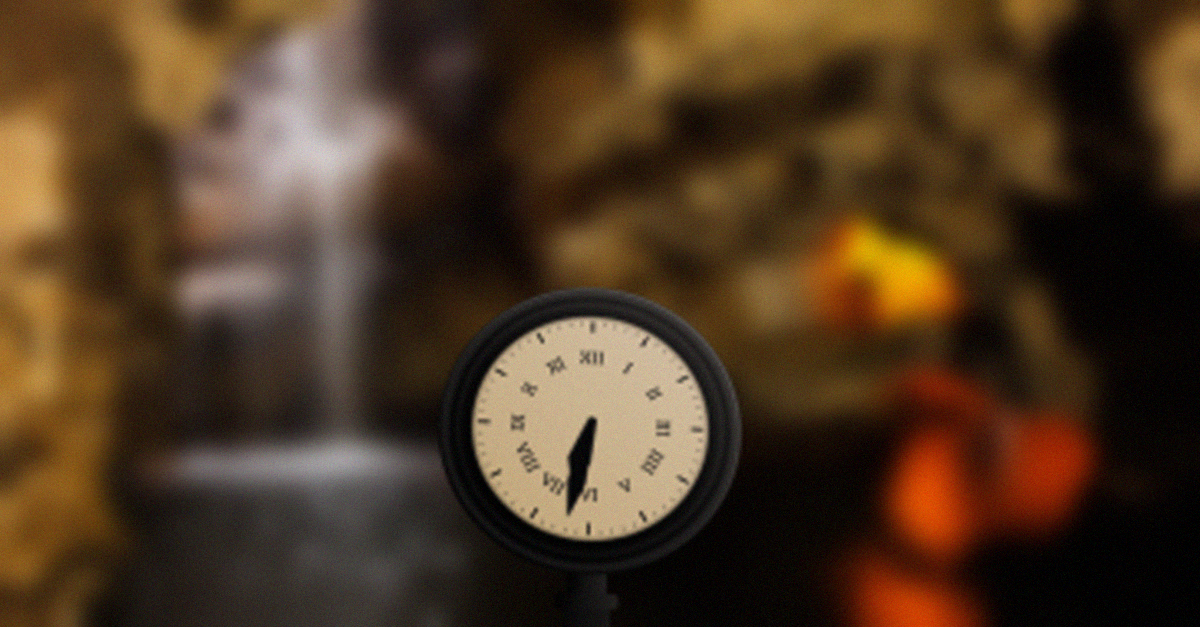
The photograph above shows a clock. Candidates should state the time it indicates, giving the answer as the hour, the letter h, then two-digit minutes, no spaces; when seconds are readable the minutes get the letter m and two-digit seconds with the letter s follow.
6h32
